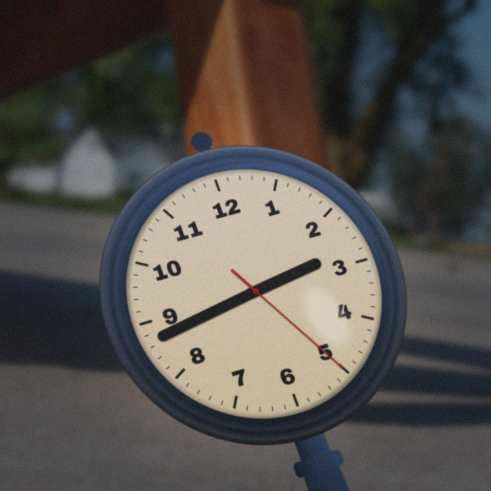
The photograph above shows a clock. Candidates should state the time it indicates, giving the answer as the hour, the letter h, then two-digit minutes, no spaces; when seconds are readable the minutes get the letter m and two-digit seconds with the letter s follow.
2h43m25s
